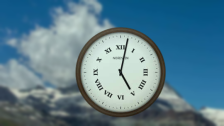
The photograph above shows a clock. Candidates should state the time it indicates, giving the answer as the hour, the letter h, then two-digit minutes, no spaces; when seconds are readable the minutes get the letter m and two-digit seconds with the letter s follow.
5h02
